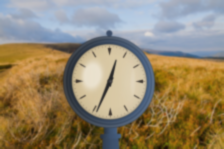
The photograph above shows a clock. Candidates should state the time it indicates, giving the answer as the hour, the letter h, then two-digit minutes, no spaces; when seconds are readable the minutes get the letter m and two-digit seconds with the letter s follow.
12h34
